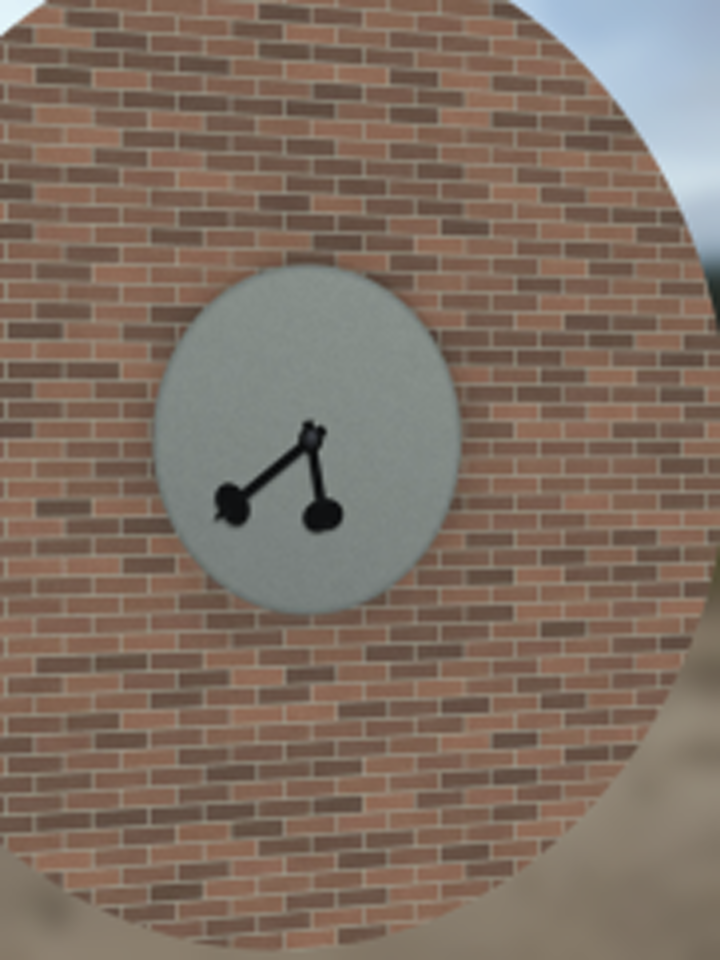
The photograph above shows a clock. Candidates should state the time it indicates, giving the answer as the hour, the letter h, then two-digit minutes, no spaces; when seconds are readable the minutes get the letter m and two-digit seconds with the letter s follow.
5h39
